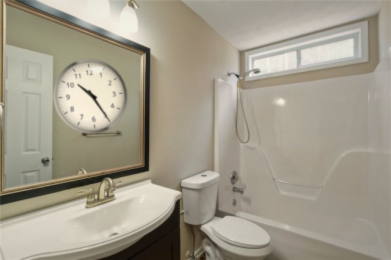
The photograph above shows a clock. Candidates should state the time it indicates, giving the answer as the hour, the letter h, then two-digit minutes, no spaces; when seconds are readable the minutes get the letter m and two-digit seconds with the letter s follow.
10h25
